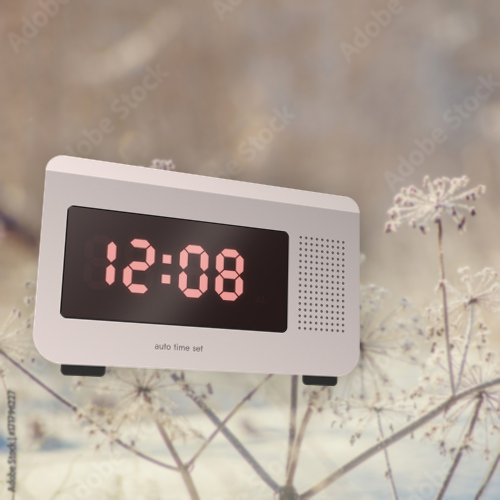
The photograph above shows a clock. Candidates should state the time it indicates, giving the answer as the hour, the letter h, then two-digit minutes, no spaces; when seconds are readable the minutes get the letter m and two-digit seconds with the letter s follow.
12h08
